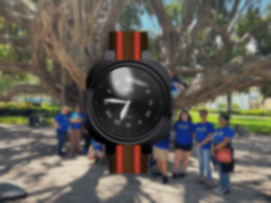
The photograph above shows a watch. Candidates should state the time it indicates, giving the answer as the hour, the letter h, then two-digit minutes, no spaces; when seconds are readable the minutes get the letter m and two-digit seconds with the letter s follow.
6h46
